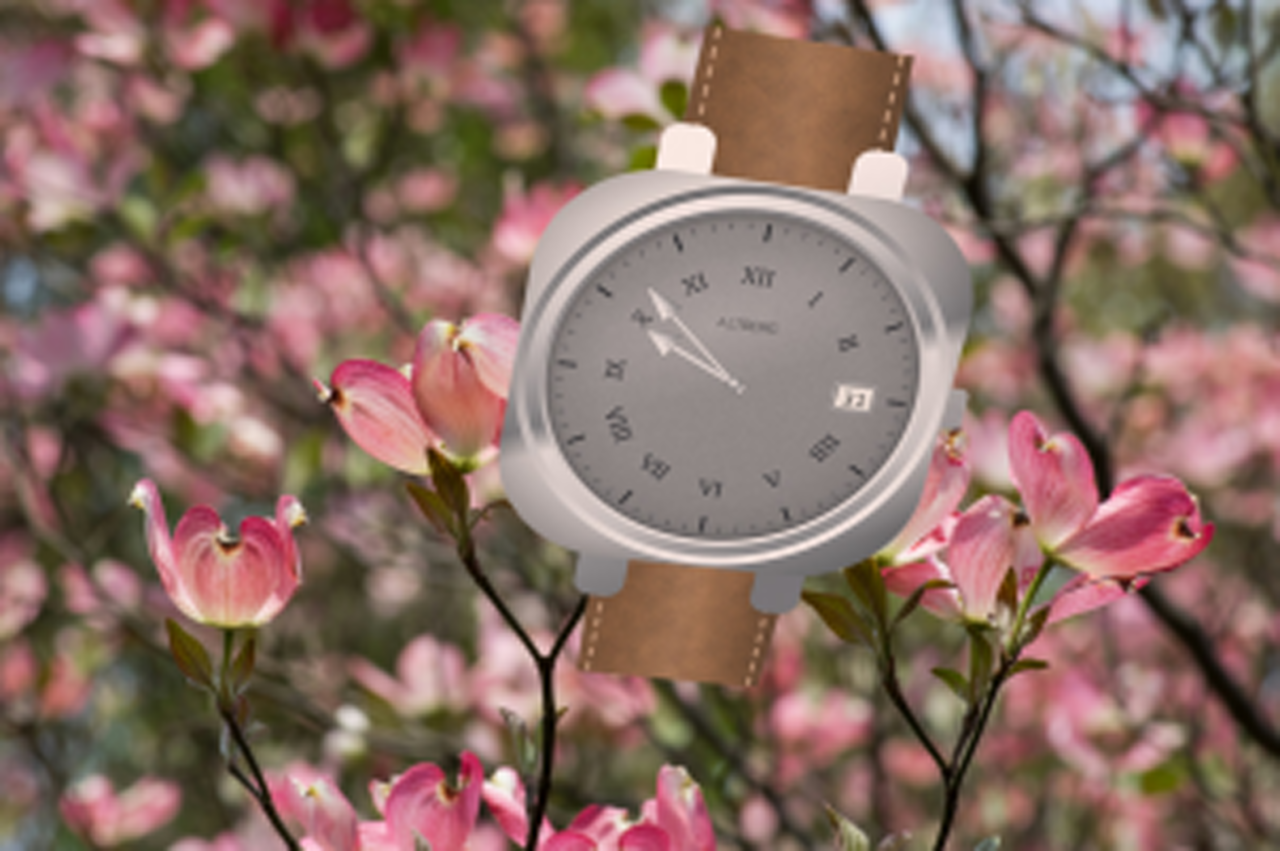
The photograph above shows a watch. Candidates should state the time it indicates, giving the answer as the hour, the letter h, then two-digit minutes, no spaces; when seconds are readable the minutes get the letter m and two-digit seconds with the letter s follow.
9h52
